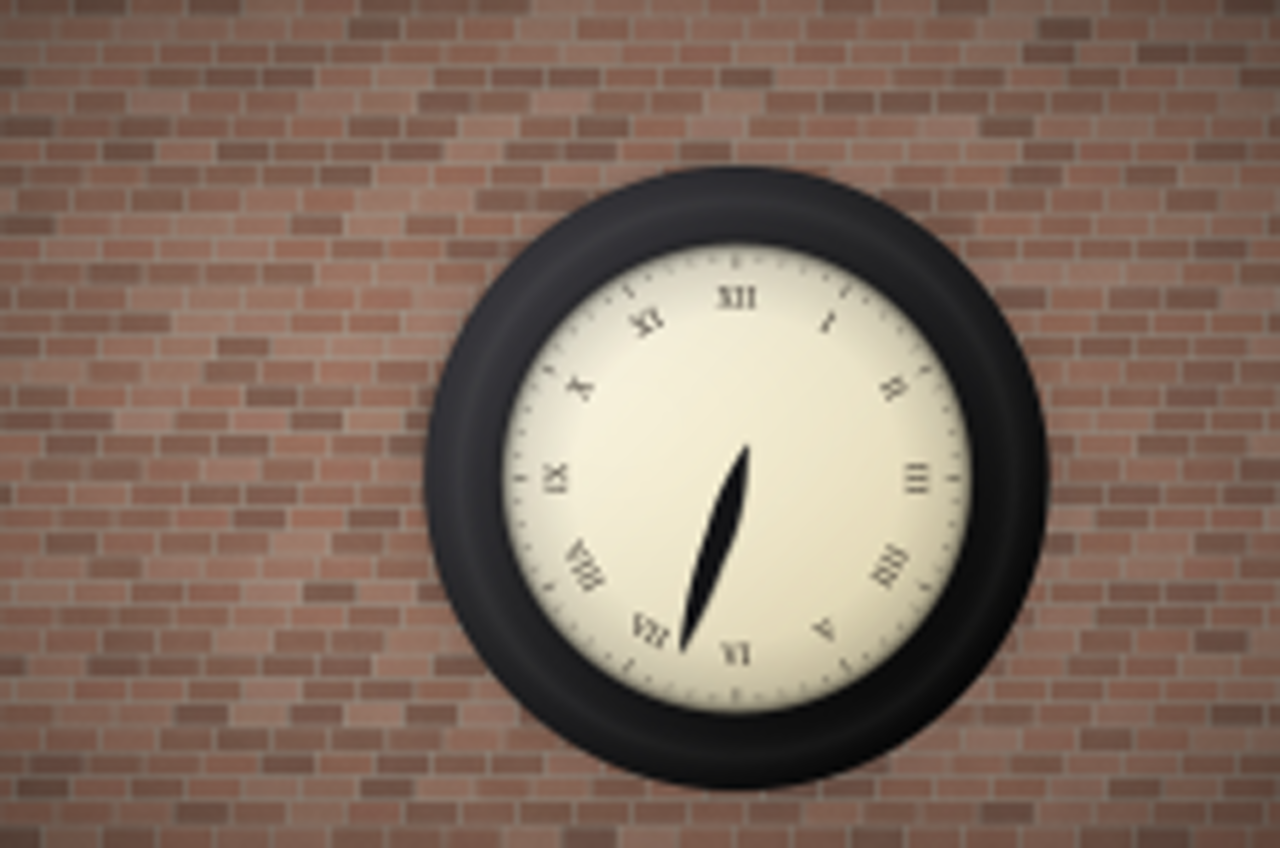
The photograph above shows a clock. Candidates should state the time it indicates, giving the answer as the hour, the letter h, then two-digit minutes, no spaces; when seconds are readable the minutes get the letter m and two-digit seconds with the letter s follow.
6h33
